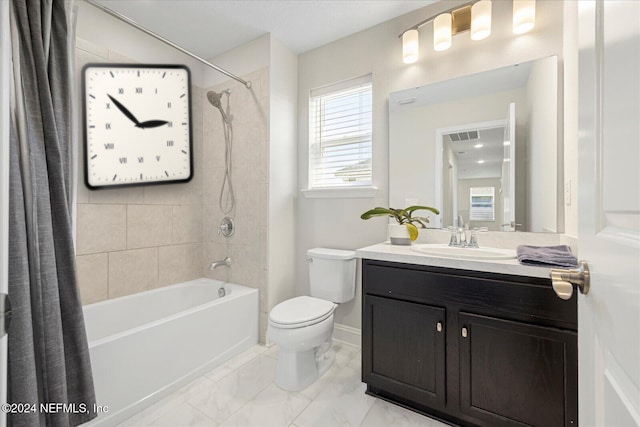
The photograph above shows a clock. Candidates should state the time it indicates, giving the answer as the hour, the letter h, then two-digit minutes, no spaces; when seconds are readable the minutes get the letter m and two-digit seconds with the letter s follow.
2h52
